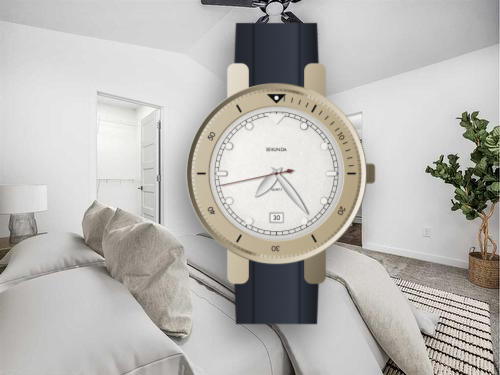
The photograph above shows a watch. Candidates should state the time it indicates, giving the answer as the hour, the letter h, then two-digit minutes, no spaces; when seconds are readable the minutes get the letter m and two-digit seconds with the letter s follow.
7h23m43s
